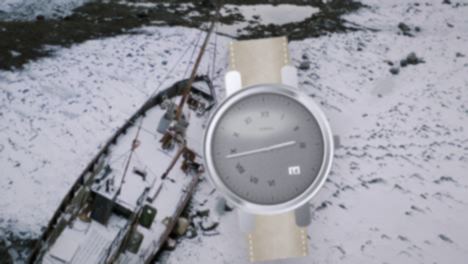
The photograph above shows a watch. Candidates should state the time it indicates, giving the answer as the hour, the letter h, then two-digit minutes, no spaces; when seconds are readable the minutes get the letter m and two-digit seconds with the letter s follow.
2h44
